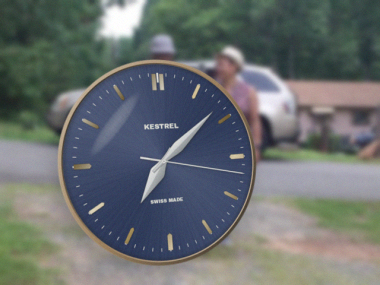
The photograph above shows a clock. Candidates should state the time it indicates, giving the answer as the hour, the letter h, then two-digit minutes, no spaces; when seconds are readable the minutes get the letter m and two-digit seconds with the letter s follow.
7h08m17s
